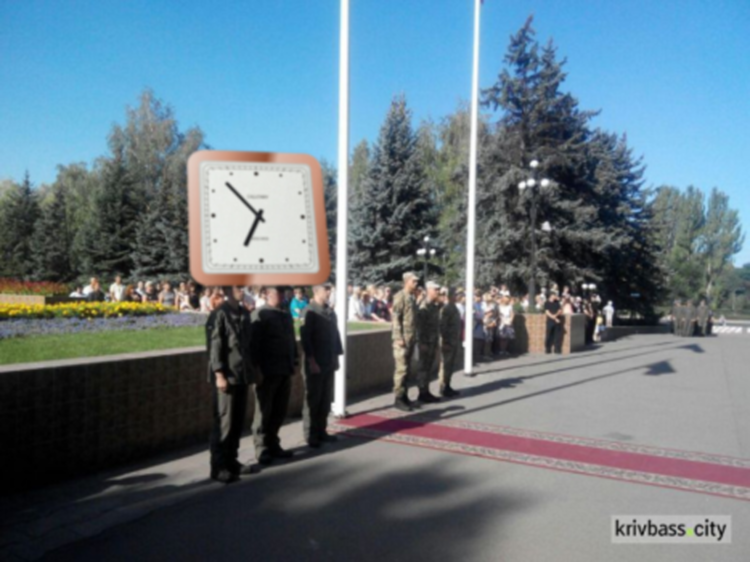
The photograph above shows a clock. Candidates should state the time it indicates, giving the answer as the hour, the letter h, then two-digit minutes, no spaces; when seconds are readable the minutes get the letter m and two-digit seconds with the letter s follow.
6h53
